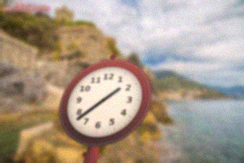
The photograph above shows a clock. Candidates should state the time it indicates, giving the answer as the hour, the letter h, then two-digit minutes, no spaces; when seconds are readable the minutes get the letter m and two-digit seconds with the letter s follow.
1h38
